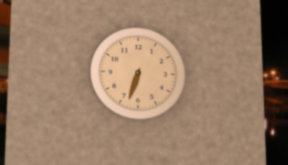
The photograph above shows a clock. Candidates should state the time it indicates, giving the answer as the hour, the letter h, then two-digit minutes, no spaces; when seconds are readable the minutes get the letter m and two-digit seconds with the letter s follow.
6h33
